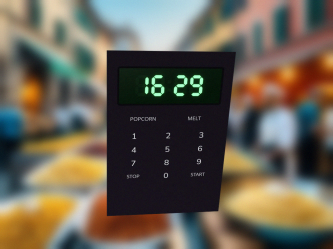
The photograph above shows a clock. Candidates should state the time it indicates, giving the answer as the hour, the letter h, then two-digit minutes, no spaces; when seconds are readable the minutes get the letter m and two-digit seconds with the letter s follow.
16h29
